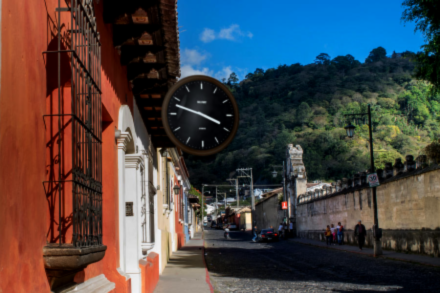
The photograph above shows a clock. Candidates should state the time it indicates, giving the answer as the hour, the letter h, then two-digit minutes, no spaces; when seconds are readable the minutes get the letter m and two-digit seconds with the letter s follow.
3h48
